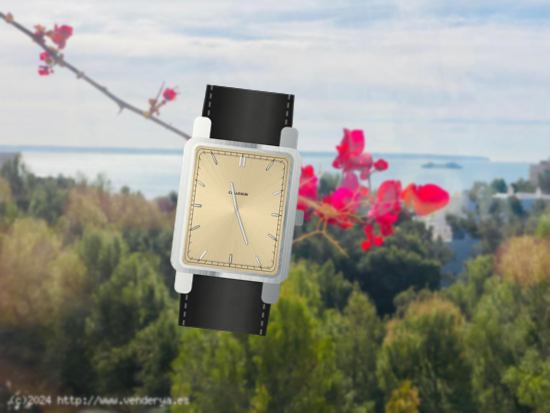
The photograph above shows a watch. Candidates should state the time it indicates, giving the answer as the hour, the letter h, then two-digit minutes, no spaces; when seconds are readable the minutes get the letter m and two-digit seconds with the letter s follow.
11h26
